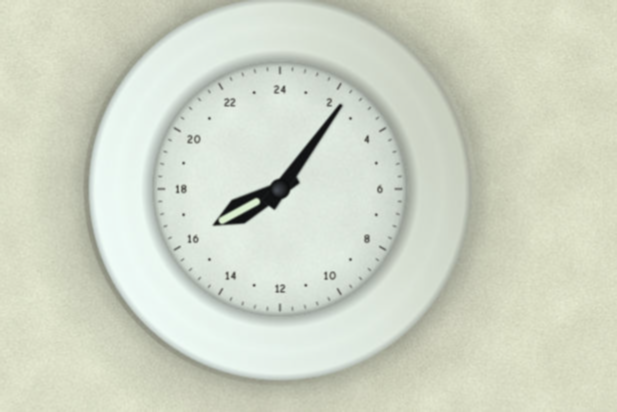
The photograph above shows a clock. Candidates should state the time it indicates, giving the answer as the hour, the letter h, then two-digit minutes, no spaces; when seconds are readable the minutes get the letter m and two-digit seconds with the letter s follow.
16h06
